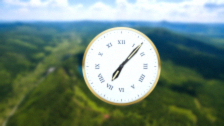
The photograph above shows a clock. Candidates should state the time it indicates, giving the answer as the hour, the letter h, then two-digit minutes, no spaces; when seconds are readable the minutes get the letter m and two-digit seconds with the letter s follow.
7h07
